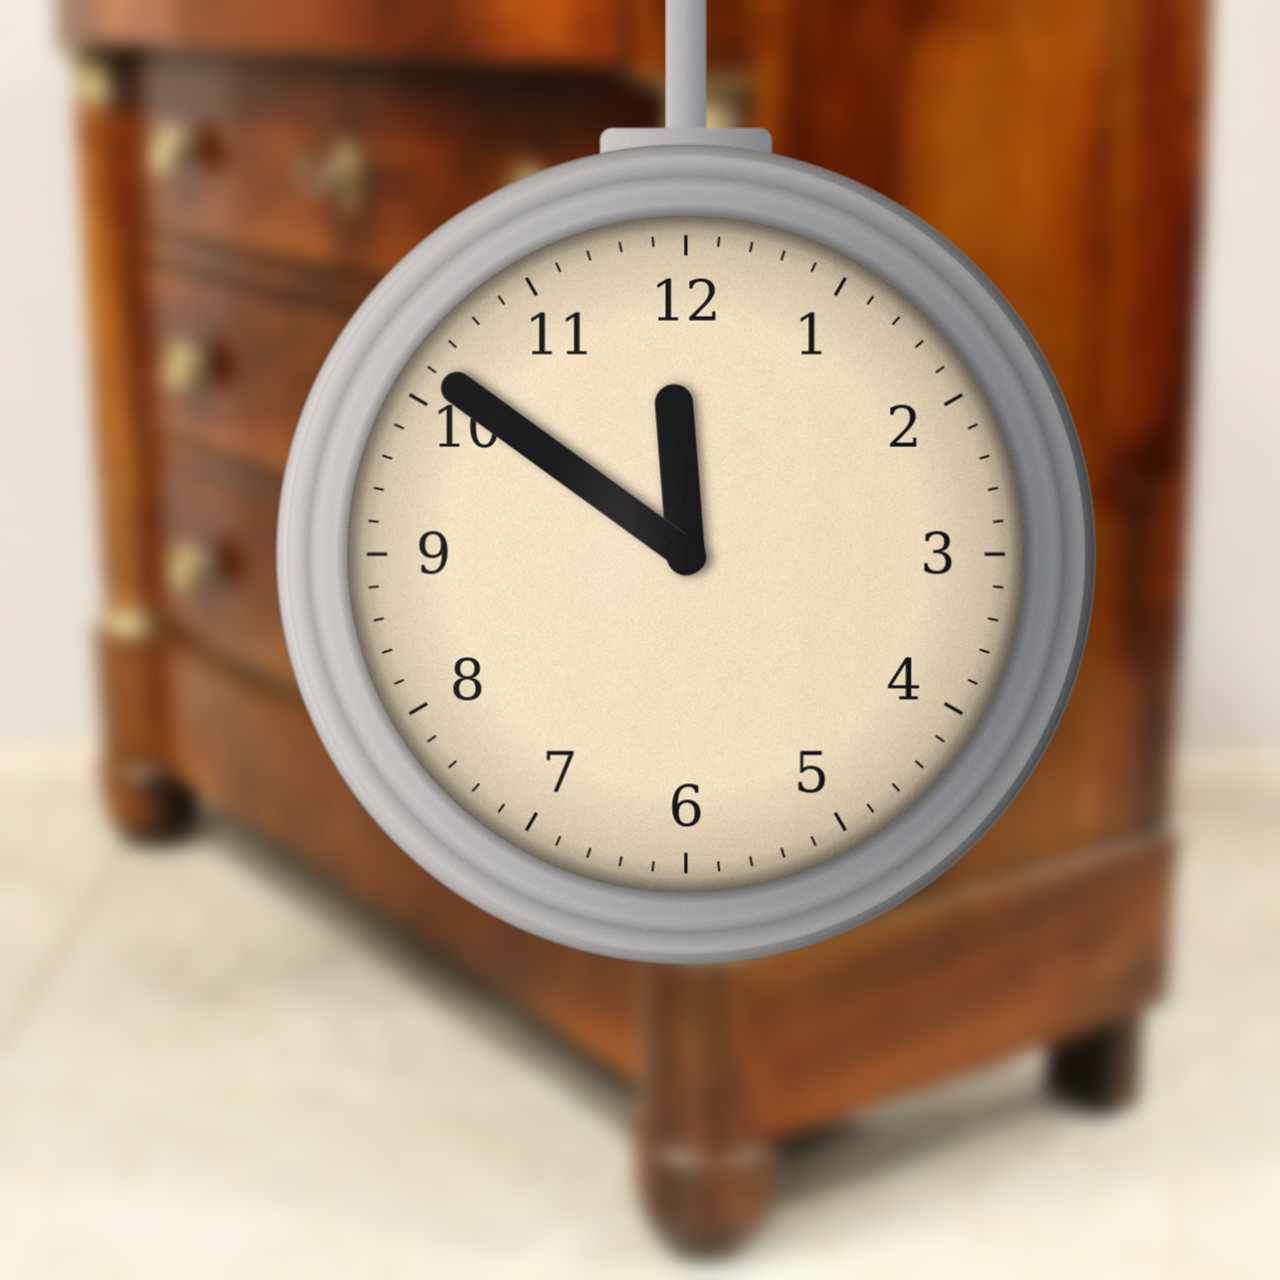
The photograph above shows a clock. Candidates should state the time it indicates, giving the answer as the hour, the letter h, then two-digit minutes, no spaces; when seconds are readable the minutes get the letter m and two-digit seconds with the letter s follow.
11h51
